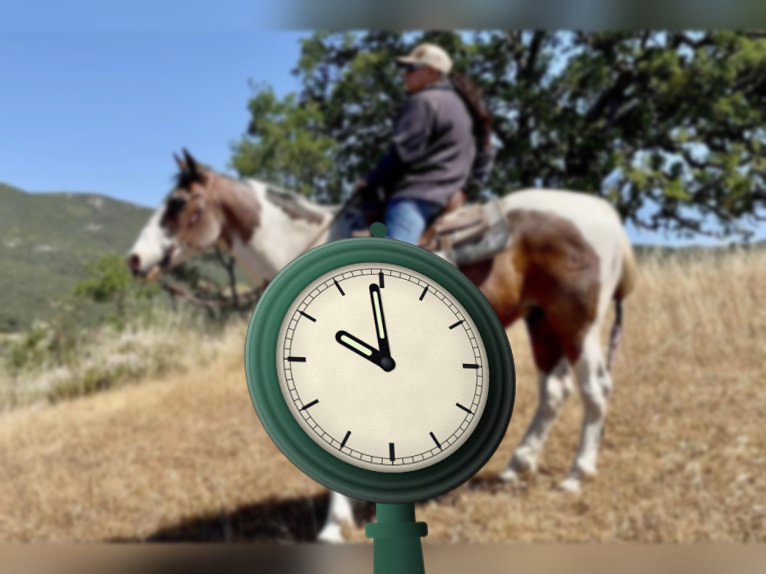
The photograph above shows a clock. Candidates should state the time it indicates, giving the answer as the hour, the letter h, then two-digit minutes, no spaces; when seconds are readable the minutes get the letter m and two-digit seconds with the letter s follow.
9h59
